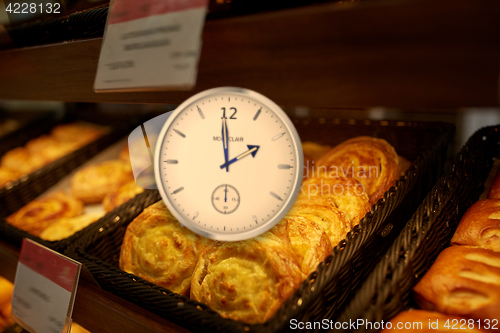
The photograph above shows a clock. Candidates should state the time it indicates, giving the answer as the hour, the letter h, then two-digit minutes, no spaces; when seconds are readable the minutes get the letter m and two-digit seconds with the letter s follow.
1h59
